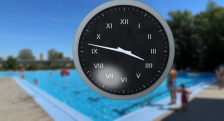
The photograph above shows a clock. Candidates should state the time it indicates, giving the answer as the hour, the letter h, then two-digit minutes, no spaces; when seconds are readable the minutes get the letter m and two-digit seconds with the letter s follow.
3h47
